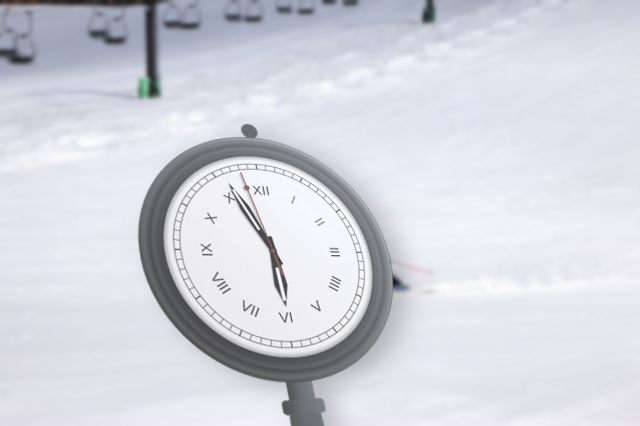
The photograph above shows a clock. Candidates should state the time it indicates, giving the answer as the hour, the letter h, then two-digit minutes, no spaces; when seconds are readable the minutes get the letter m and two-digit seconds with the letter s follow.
5h55m58s
